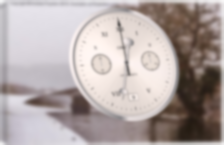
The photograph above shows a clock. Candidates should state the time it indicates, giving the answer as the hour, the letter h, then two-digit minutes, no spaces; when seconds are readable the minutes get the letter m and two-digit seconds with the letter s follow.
12h33
